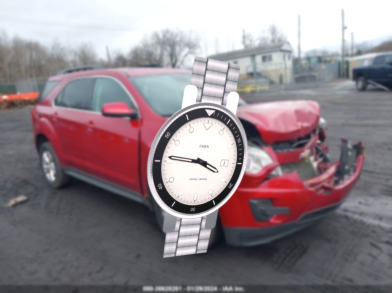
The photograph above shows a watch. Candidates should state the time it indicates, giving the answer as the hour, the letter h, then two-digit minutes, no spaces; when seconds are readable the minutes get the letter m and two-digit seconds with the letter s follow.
3h46
